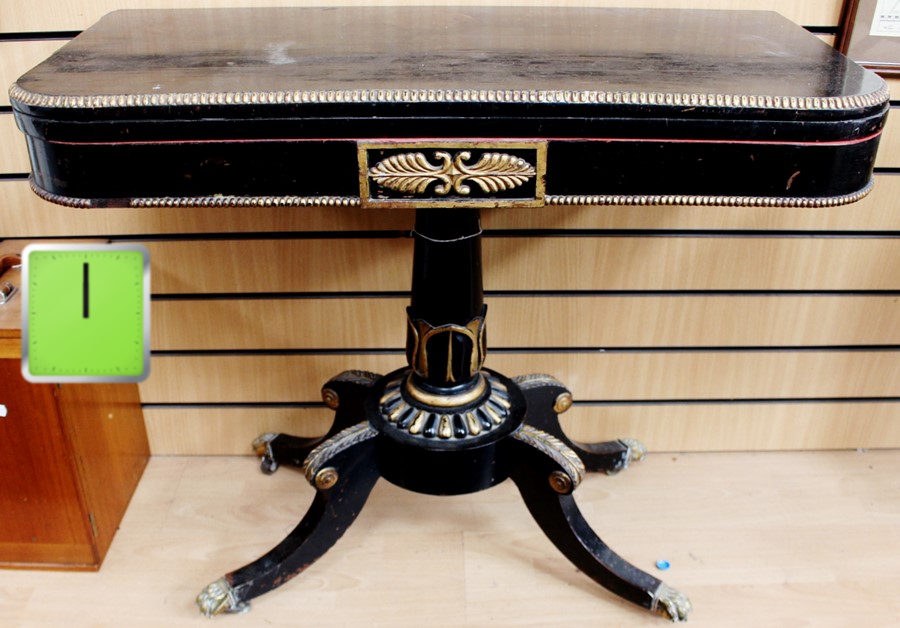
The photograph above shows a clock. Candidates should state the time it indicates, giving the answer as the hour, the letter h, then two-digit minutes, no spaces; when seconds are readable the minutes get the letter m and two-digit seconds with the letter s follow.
12h00
